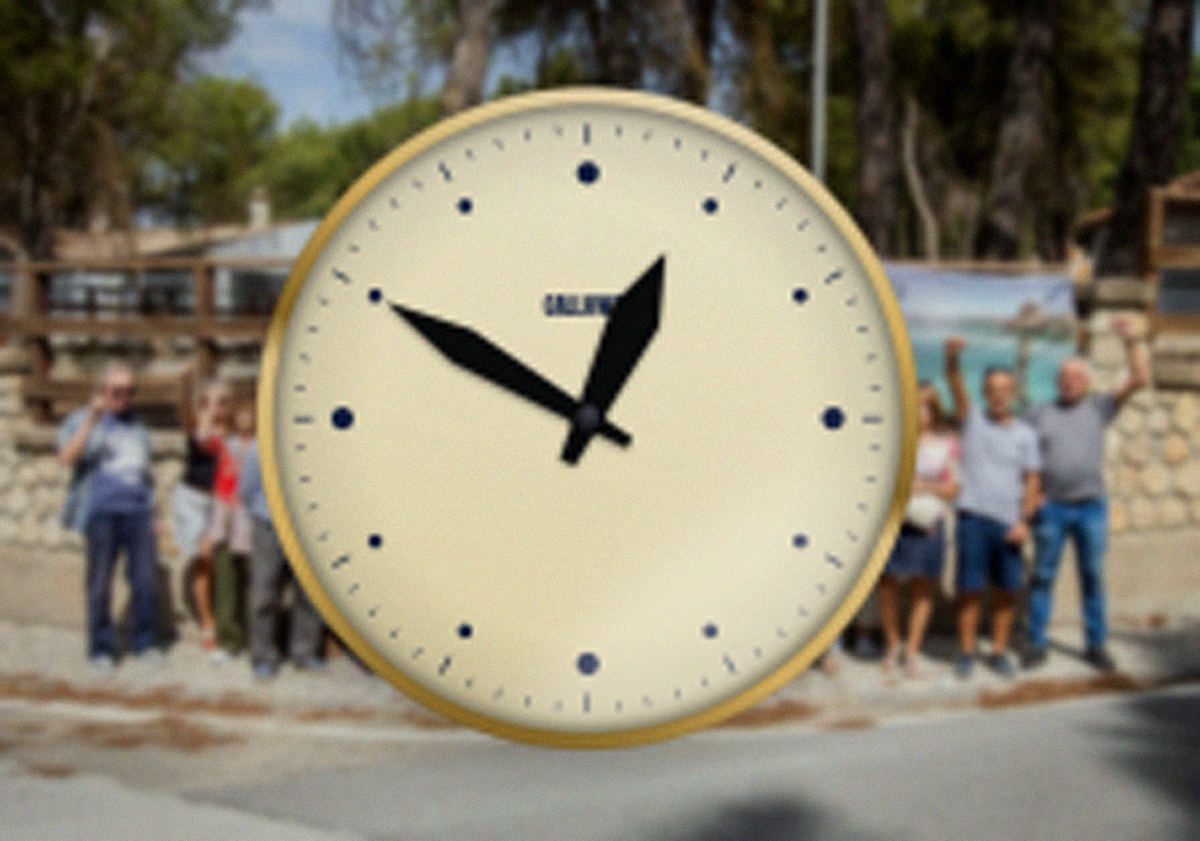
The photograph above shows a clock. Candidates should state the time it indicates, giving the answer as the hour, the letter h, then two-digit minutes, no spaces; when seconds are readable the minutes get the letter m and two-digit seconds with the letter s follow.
12h50
